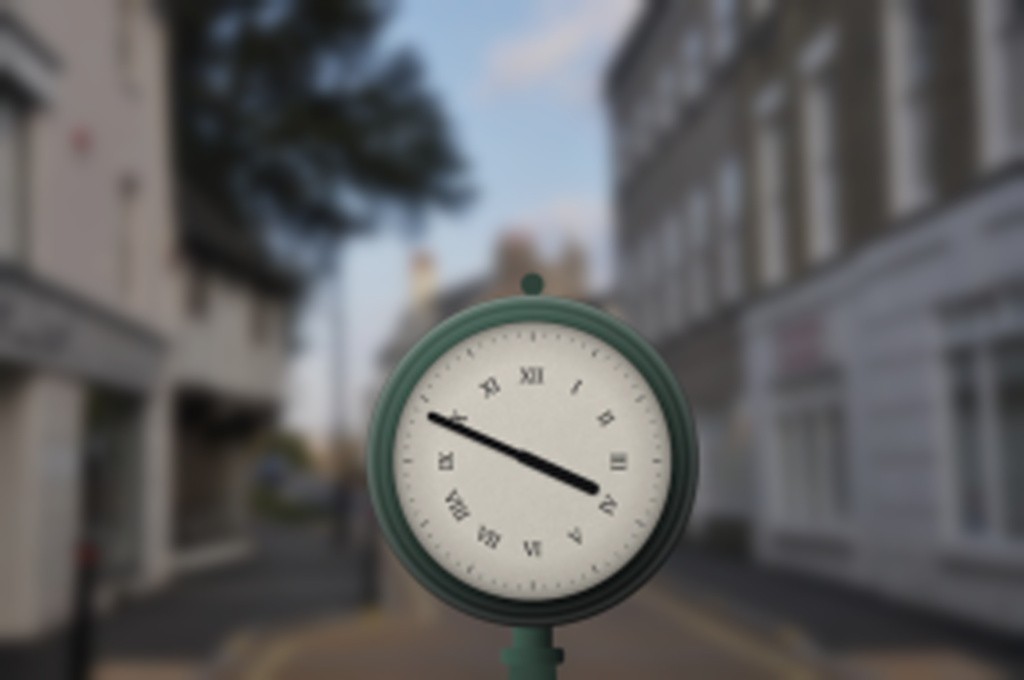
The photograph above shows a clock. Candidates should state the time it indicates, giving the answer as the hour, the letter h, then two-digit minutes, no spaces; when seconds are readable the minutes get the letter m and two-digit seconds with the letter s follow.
3h49
